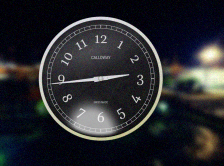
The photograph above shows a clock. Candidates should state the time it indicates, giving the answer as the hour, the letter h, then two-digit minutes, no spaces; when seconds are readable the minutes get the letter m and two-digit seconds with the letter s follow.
2h44
